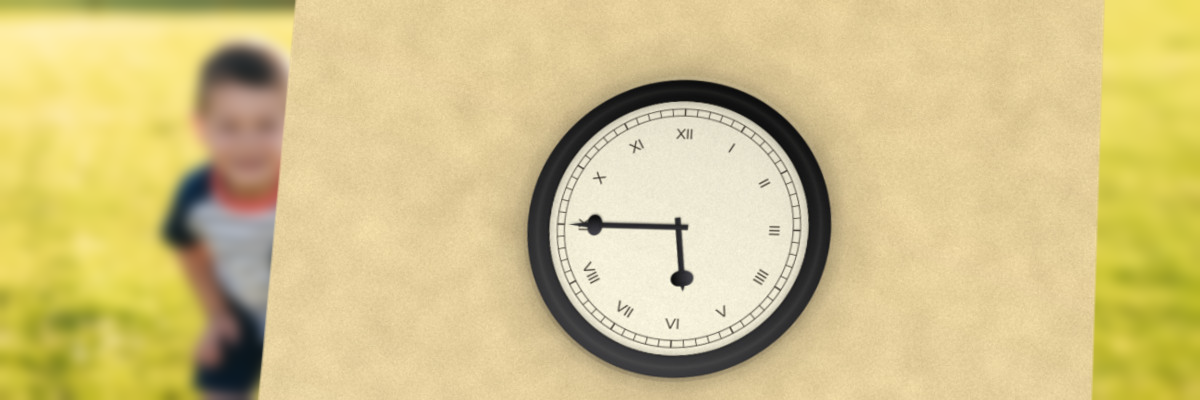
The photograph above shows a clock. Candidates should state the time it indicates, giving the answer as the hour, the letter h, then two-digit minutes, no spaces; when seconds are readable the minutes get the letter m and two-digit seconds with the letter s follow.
5h45
